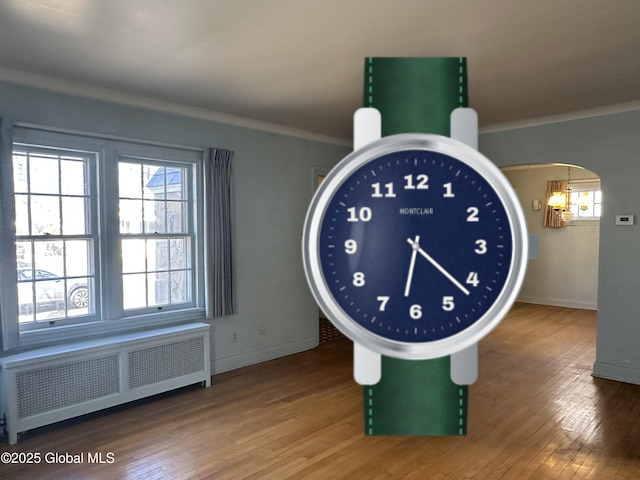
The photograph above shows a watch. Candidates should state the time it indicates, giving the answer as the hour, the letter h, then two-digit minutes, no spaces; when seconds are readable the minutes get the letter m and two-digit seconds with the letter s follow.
6h22
